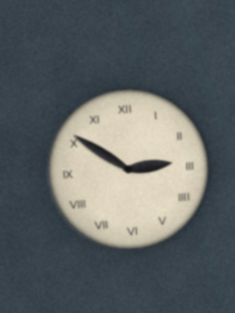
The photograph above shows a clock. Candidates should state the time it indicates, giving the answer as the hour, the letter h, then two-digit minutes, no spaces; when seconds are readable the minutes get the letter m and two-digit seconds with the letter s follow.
2h51
